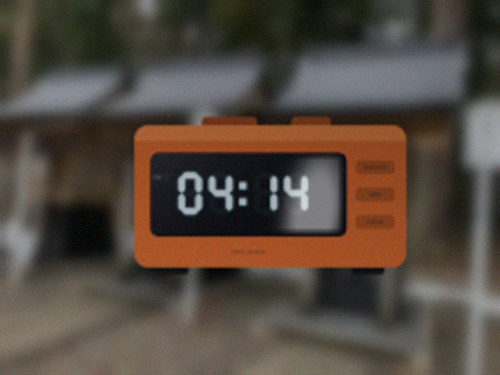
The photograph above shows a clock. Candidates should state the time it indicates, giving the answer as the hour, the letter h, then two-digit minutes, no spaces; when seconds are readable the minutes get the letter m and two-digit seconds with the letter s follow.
4h14
